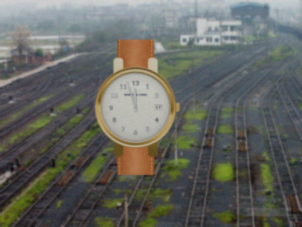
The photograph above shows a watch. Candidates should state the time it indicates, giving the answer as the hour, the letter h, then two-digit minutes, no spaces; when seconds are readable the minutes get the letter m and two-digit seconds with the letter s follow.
11h57
